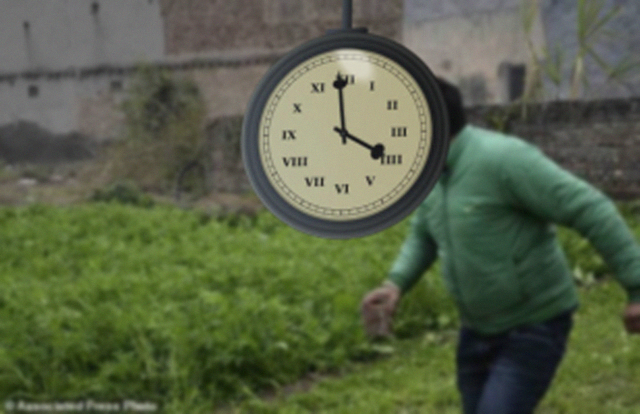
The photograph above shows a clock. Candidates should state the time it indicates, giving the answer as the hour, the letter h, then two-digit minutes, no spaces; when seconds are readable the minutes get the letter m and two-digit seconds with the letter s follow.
3h59
